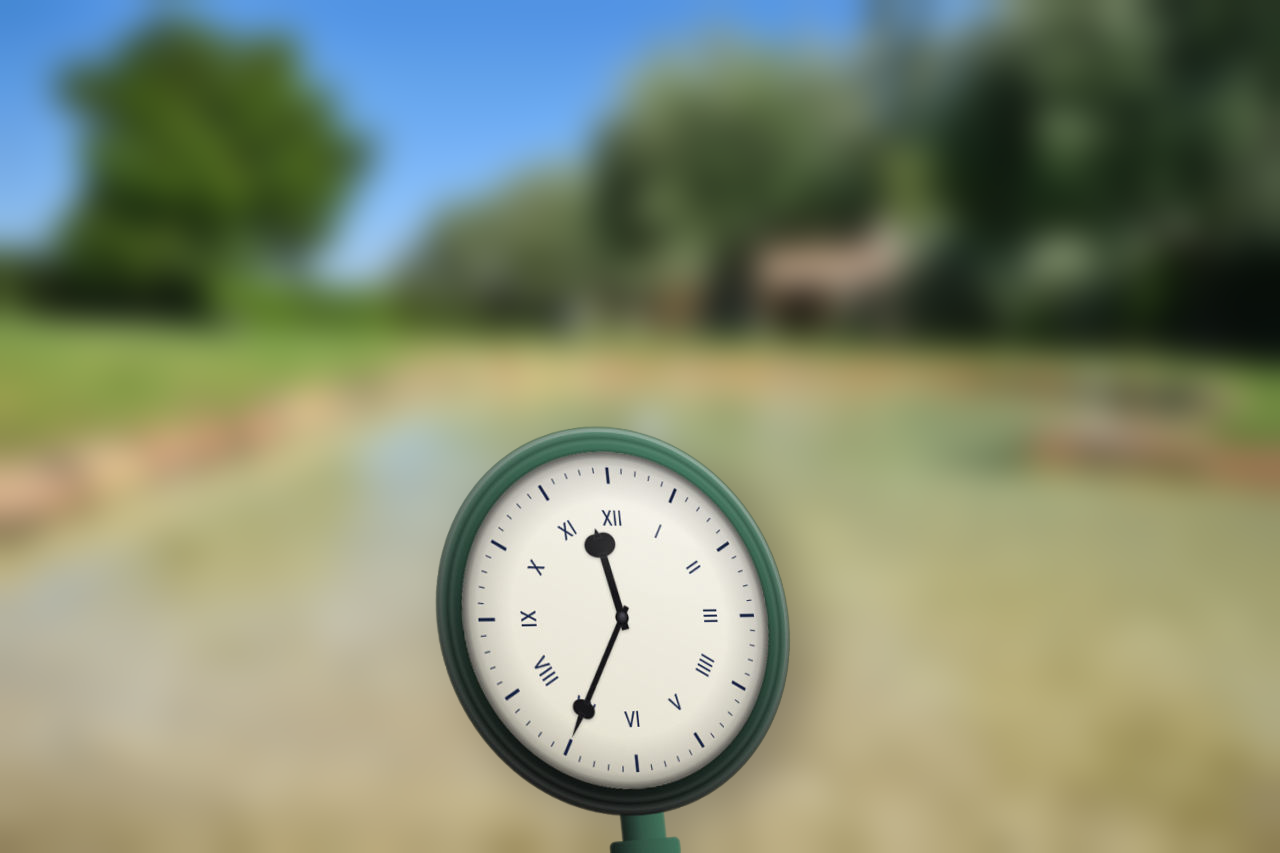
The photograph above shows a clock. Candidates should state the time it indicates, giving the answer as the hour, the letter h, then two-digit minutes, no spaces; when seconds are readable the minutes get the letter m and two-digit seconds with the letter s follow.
11h35
